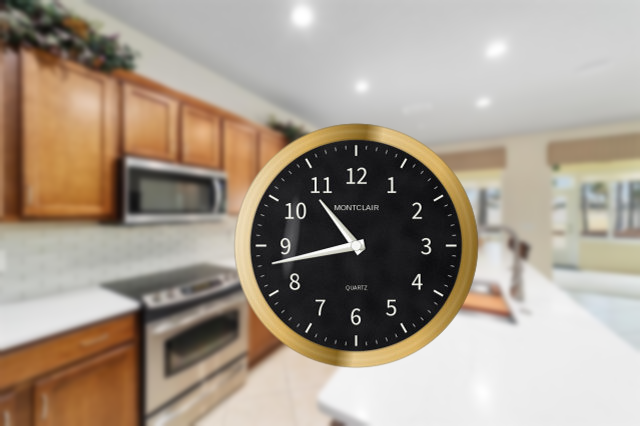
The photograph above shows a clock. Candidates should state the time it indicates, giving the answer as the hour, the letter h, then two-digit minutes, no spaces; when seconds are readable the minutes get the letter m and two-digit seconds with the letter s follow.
10h43
